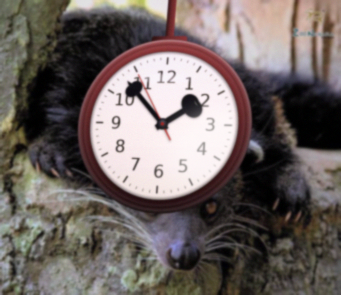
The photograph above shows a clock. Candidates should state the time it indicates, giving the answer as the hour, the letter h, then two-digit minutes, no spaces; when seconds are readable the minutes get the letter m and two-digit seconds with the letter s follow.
1h52m55s
